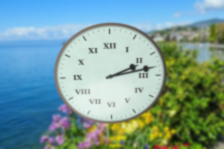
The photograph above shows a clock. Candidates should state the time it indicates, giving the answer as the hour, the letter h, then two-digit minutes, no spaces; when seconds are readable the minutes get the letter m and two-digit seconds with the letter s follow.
2h13
